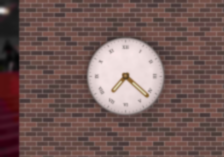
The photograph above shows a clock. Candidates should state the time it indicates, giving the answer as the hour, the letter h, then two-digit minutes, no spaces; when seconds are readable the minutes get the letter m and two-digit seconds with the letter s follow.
7h22
